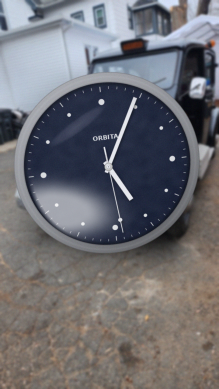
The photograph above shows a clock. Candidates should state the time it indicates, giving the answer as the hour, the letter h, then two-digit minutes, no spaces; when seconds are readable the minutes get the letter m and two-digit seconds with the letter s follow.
5h04m29s
